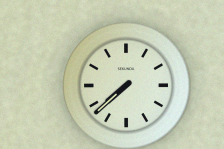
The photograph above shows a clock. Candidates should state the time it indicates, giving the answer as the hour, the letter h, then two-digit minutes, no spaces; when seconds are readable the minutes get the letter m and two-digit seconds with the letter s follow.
7h38
